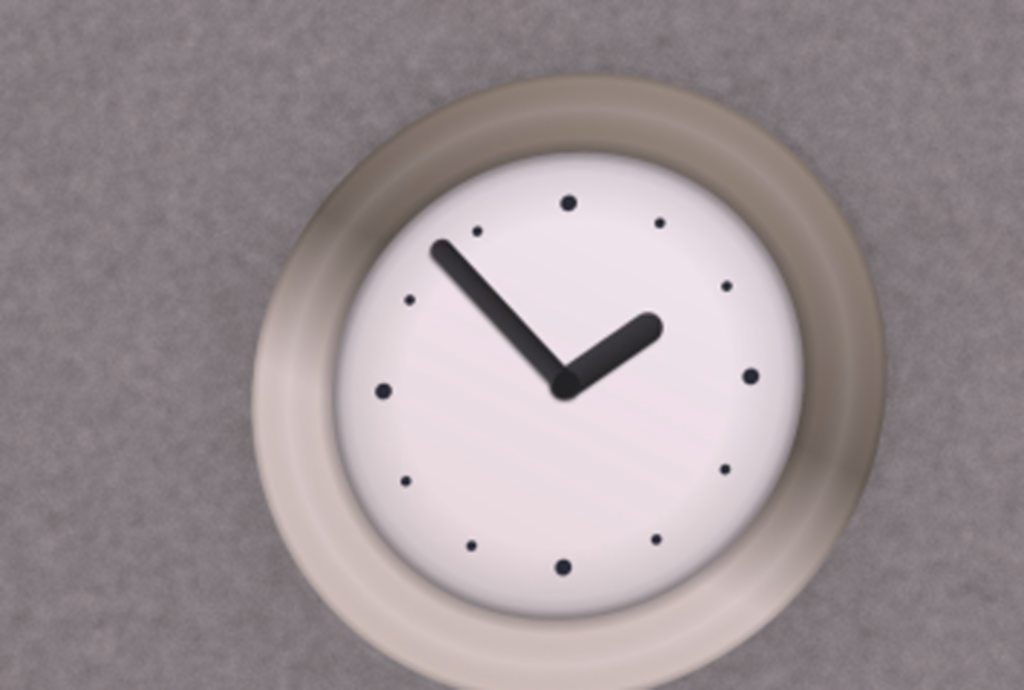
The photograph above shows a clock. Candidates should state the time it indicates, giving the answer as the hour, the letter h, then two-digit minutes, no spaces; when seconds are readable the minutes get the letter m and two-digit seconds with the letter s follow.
1h53
